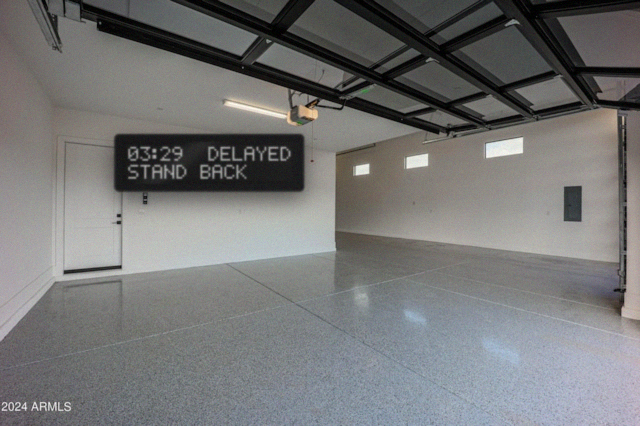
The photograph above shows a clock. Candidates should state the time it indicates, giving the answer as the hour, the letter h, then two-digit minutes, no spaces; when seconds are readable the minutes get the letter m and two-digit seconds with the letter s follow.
3h29
